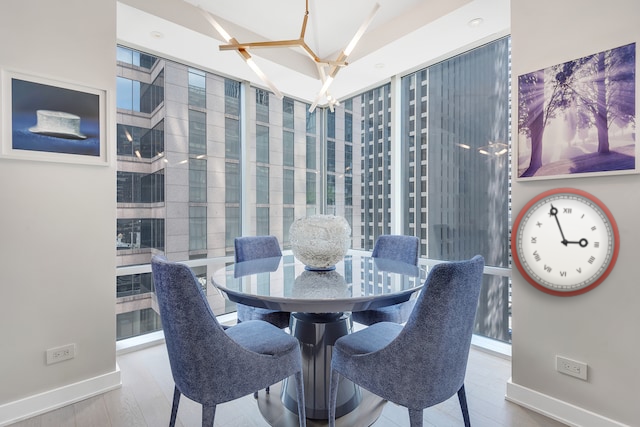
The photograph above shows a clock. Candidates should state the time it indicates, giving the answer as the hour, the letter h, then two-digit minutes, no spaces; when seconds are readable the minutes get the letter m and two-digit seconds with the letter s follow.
2h56
